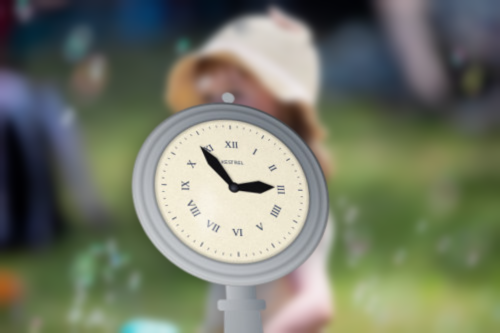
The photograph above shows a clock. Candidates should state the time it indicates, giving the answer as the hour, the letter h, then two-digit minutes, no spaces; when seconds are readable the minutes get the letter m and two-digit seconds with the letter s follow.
2h54
